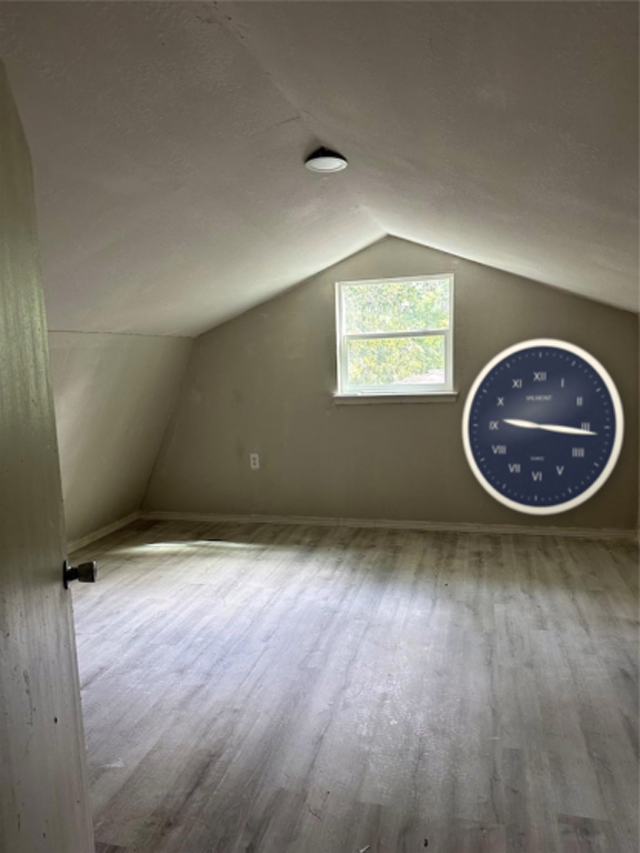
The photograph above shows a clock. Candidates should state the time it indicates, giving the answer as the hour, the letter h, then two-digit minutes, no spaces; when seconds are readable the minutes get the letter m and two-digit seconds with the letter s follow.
9h16
